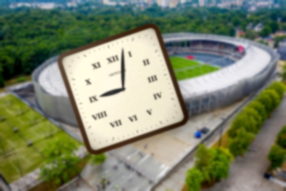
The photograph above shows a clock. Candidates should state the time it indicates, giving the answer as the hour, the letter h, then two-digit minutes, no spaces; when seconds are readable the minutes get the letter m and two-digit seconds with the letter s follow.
9h03
